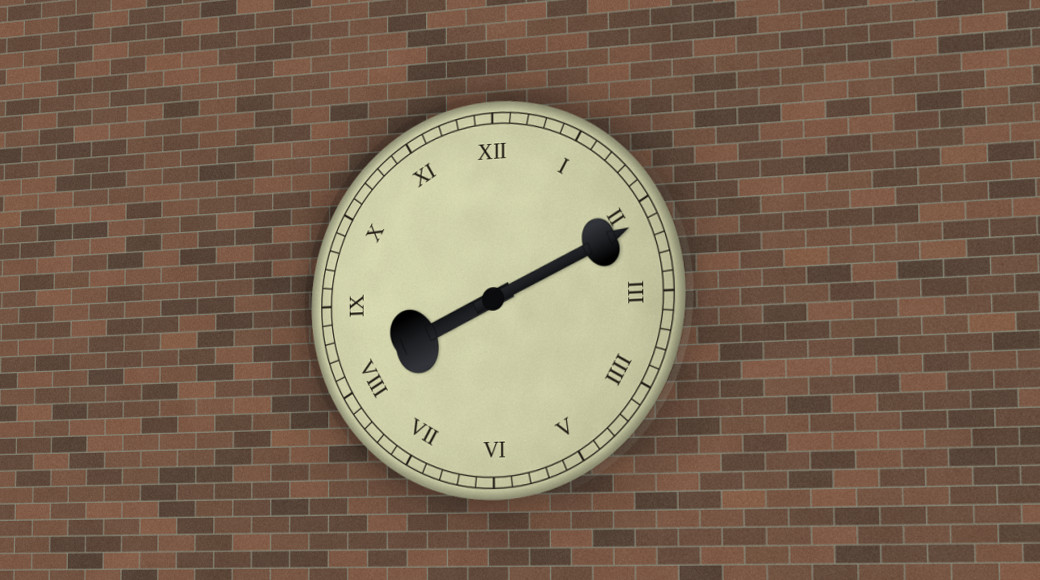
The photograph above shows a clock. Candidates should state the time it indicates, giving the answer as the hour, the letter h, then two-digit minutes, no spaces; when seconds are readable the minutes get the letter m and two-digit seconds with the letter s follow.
8h11
